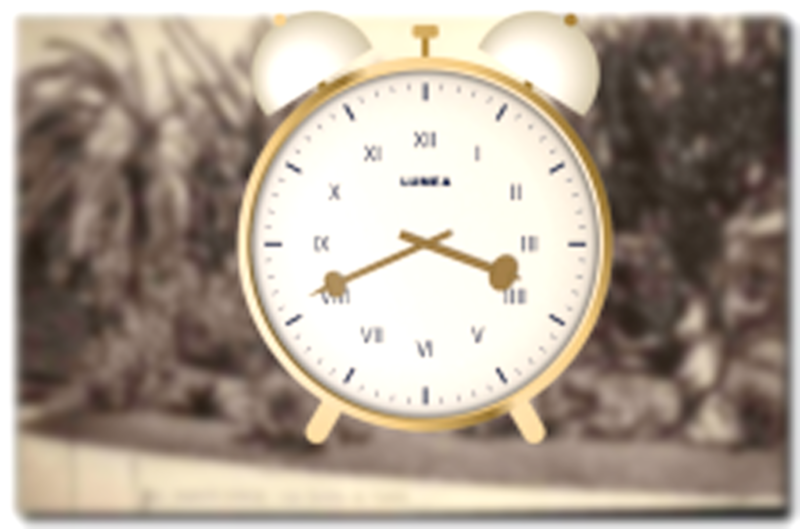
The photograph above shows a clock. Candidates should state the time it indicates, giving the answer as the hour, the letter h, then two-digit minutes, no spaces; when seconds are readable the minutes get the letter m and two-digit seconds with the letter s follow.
3h41
